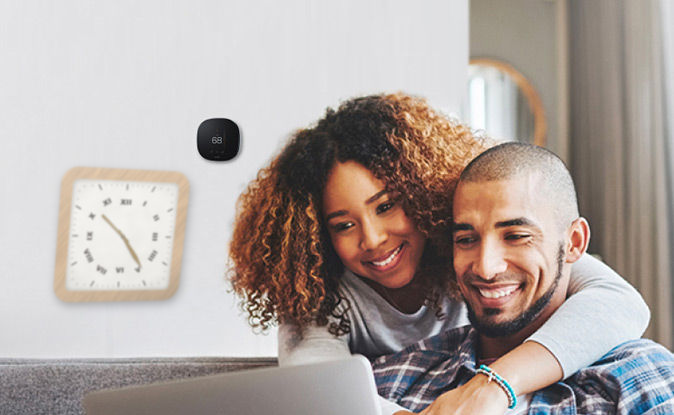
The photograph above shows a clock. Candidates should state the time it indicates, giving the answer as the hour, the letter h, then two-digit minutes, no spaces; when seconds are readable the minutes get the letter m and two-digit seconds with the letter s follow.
10h24
